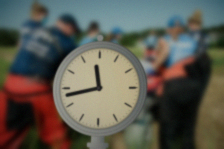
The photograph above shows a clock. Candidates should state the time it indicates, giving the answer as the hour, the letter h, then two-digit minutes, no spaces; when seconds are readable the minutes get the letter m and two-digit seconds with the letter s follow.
11h43
